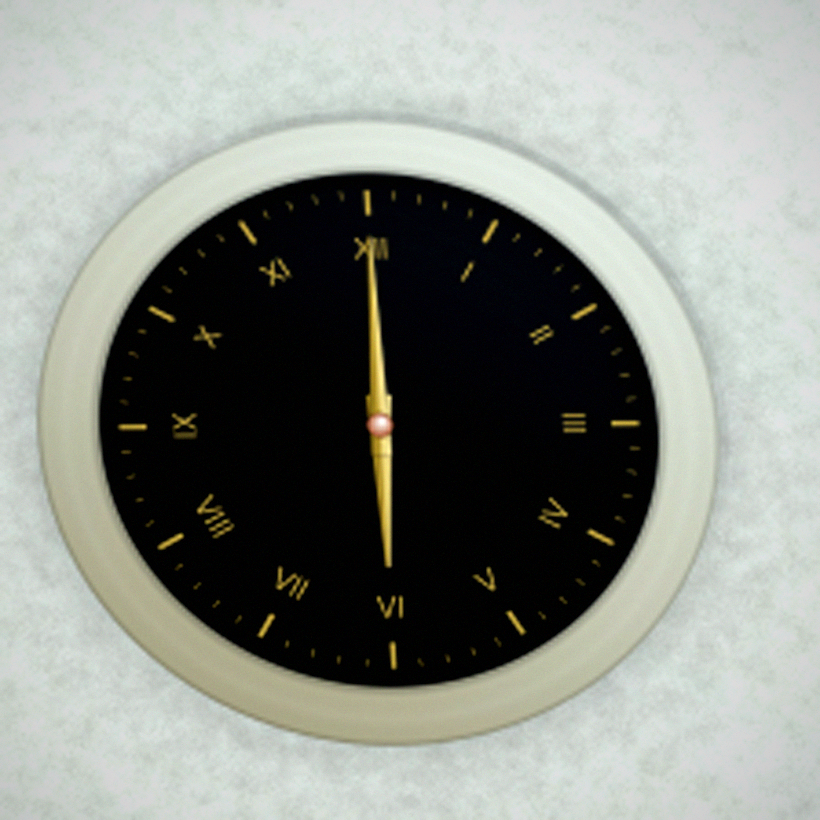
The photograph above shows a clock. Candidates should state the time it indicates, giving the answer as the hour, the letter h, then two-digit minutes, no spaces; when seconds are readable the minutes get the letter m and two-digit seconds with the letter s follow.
6h00
